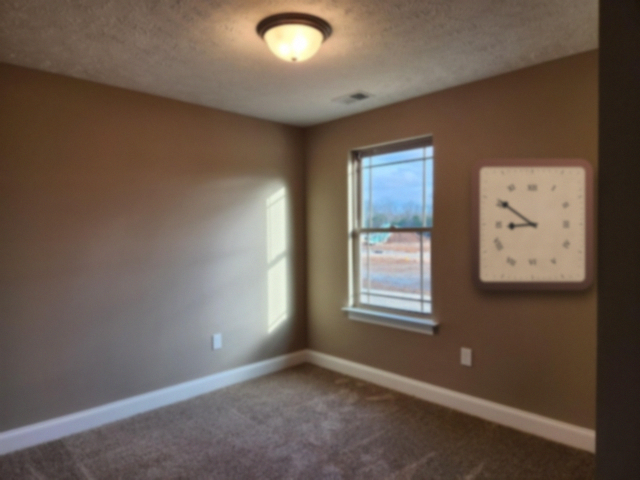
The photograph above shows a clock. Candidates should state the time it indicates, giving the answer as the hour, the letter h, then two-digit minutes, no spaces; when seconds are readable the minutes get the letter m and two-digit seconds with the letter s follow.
8h51
